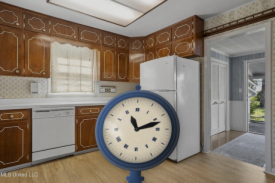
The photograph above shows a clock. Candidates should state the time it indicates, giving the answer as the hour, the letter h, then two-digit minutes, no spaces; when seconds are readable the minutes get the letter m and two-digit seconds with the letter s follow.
11h12
